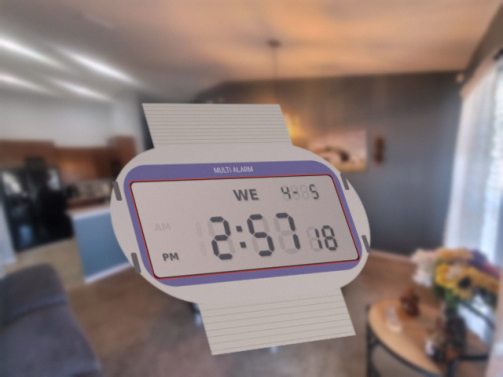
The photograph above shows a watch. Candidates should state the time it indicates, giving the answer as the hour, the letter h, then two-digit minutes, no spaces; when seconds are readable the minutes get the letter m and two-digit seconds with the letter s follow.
2h57m18s
